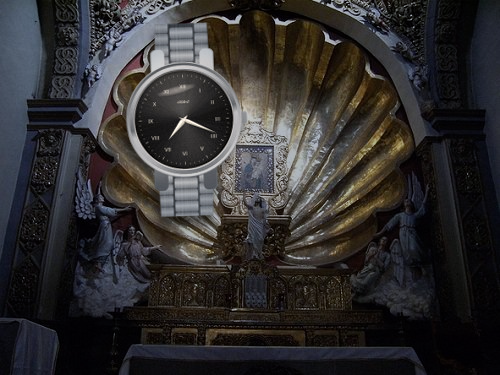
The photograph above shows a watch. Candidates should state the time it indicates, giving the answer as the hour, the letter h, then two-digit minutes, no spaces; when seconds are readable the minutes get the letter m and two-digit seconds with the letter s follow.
7h19
